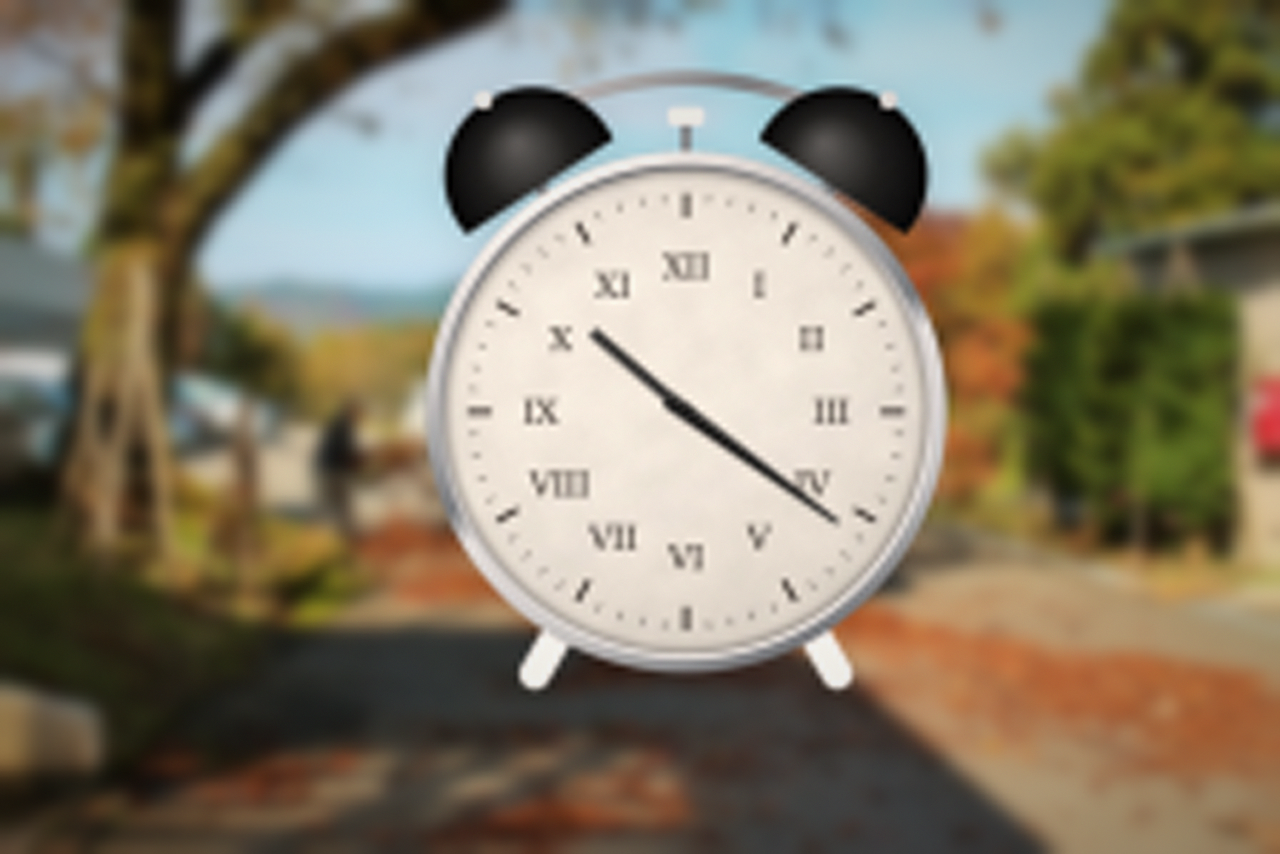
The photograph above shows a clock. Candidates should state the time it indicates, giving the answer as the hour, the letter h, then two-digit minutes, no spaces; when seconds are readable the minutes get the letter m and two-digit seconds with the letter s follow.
10h21
